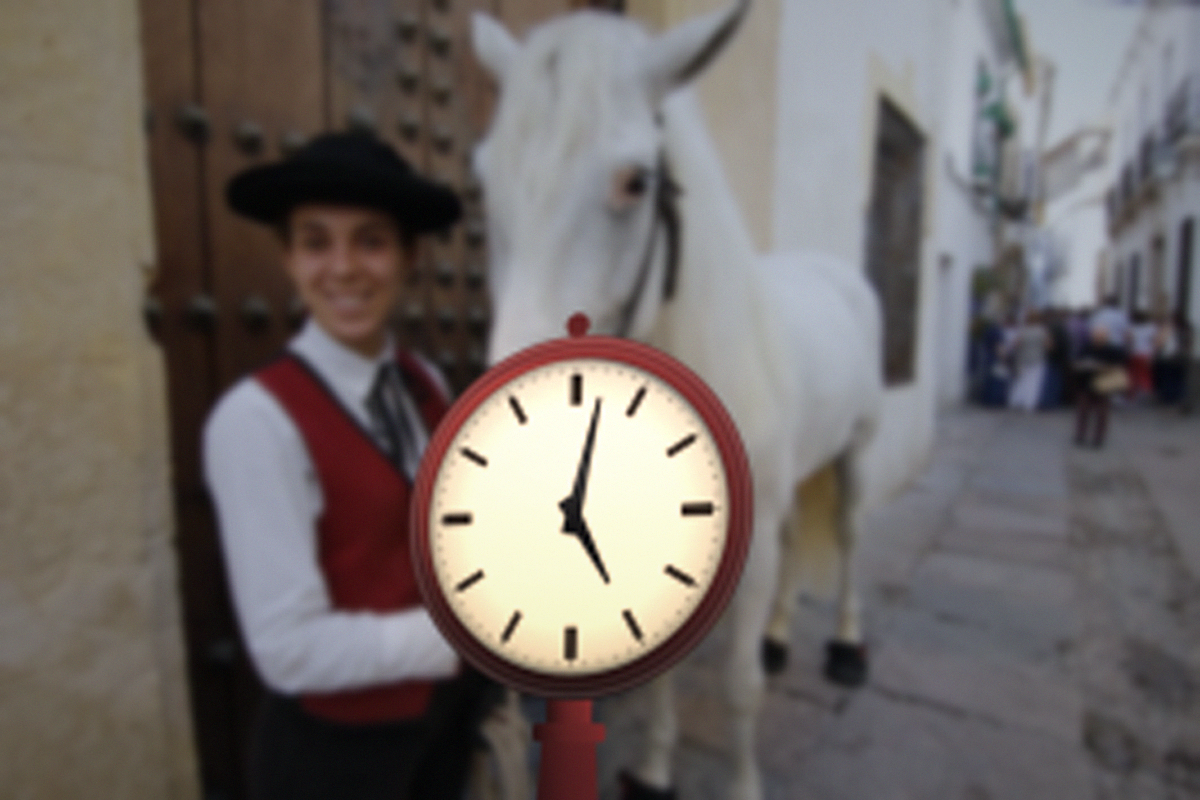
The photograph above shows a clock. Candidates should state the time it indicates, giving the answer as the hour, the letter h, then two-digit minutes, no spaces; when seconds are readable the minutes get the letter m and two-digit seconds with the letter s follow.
5h02
